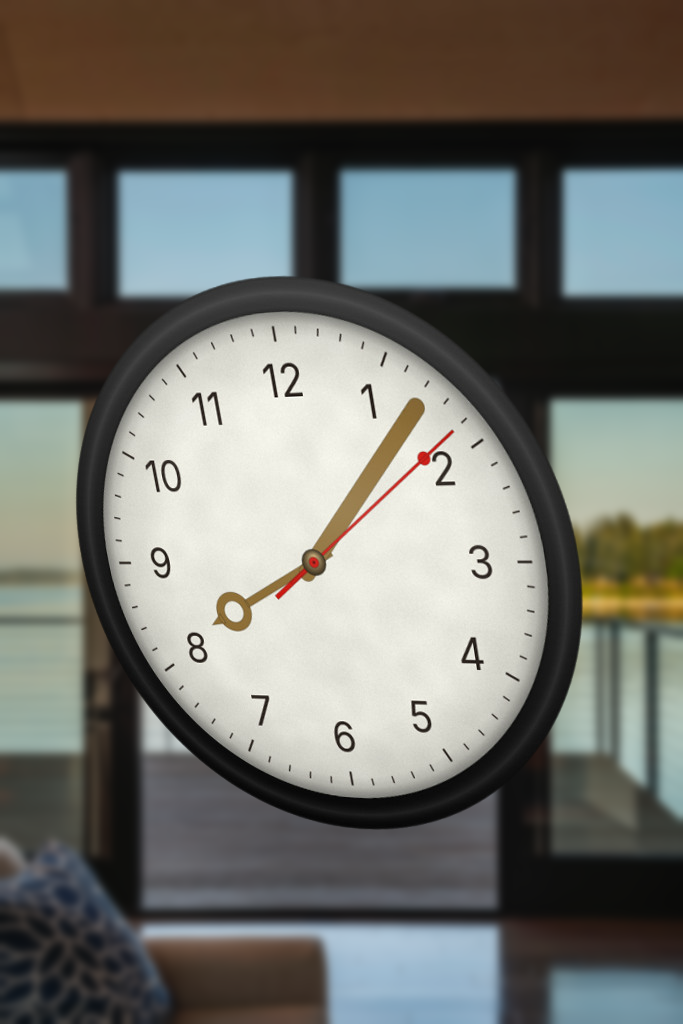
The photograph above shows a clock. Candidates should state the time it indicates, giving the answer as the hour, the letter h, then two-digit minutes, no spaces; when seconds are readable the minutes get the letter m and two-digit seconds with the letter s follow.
8h07m09s
